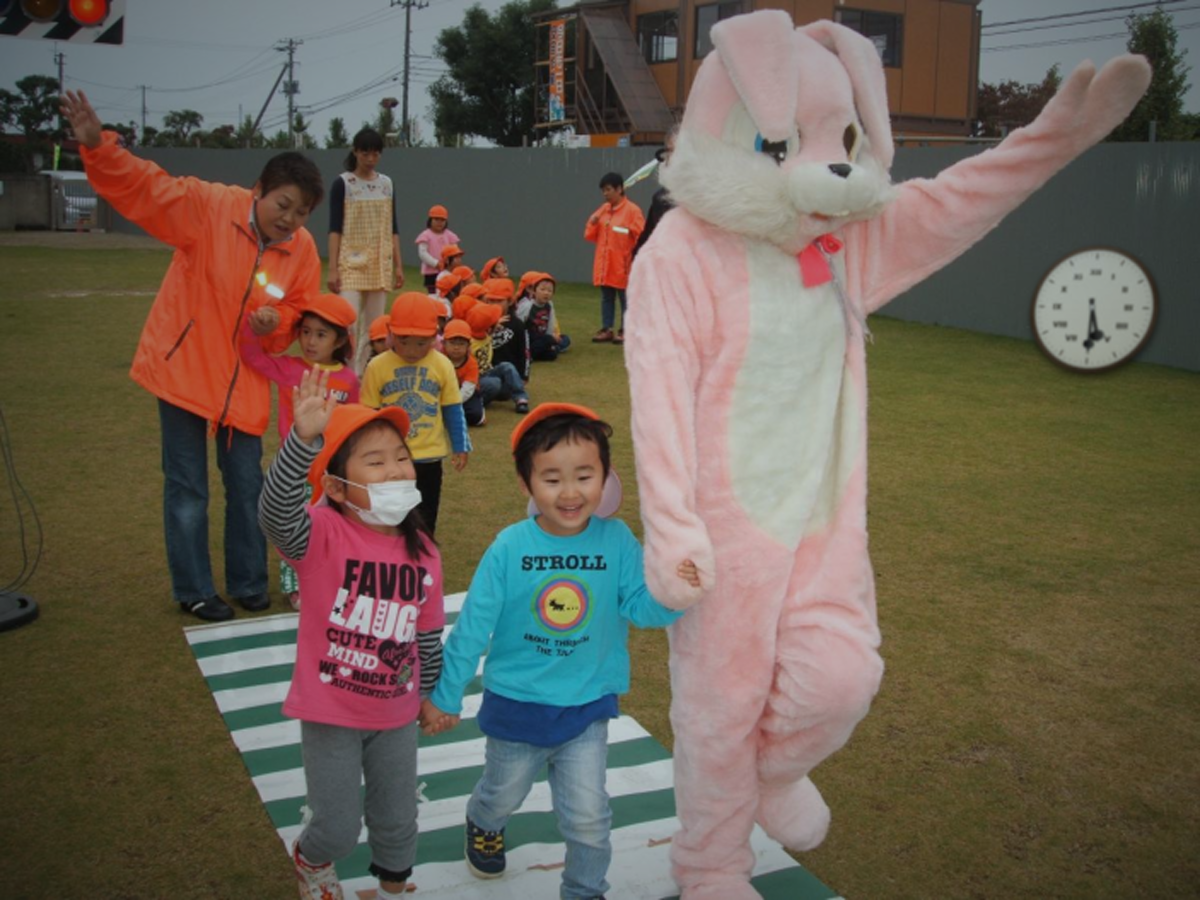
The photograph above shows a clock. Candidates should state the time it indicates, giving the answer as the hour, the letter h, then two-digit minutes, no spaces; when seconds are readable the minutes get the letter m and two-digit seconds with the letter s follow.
5h30
